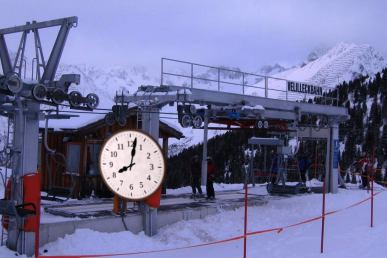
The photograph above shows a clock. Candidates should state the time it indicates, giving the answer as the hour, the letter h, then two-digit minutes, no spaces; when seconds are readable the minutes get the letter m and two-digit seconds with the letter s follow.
8h02
